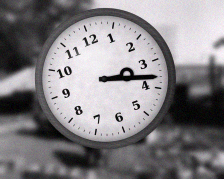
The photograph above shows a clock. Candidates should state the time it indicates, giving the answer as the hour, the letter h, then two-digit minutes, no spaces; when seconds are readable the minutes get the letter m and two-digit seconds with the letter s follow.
3h18
